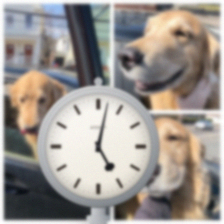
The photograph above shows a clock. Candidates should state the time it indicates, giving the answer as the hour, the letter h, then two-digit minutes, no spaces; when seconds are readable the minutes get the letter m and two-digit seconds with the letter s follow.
5h02
